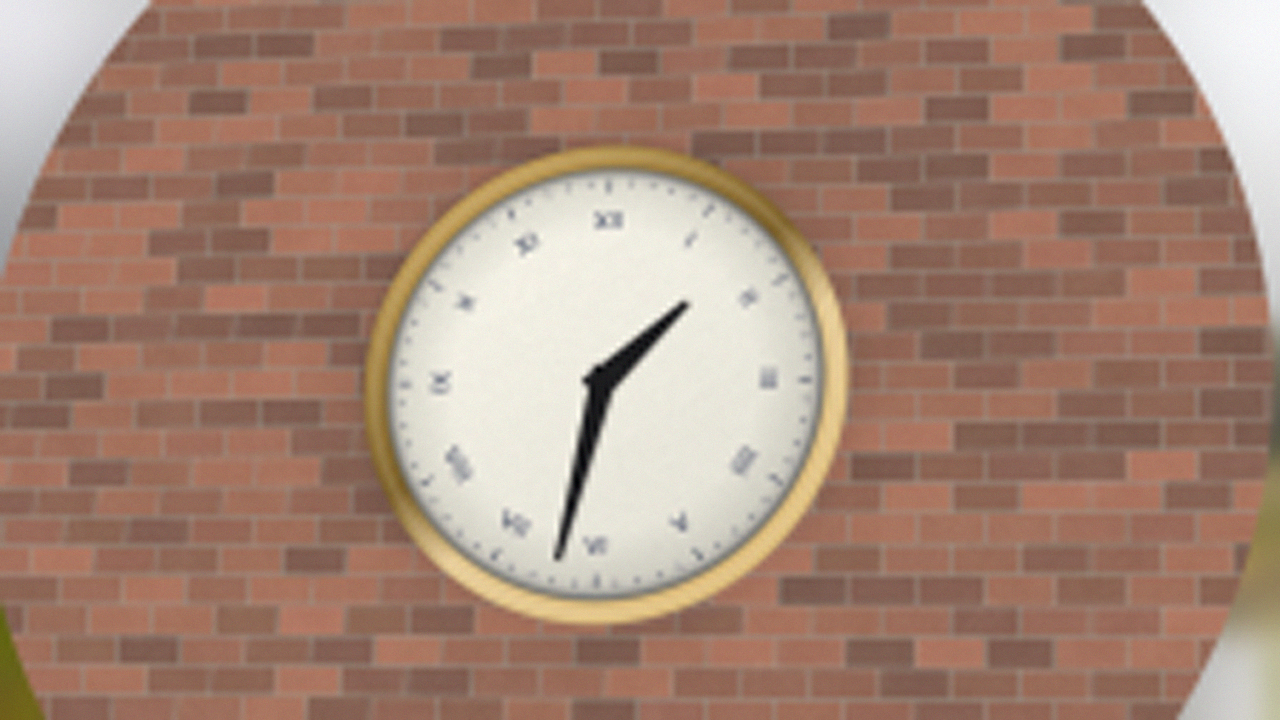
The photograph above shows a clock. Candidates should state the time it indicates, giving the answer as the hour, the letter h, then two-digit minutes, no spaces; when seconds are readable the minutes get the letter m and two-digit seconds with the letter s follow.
1h32
